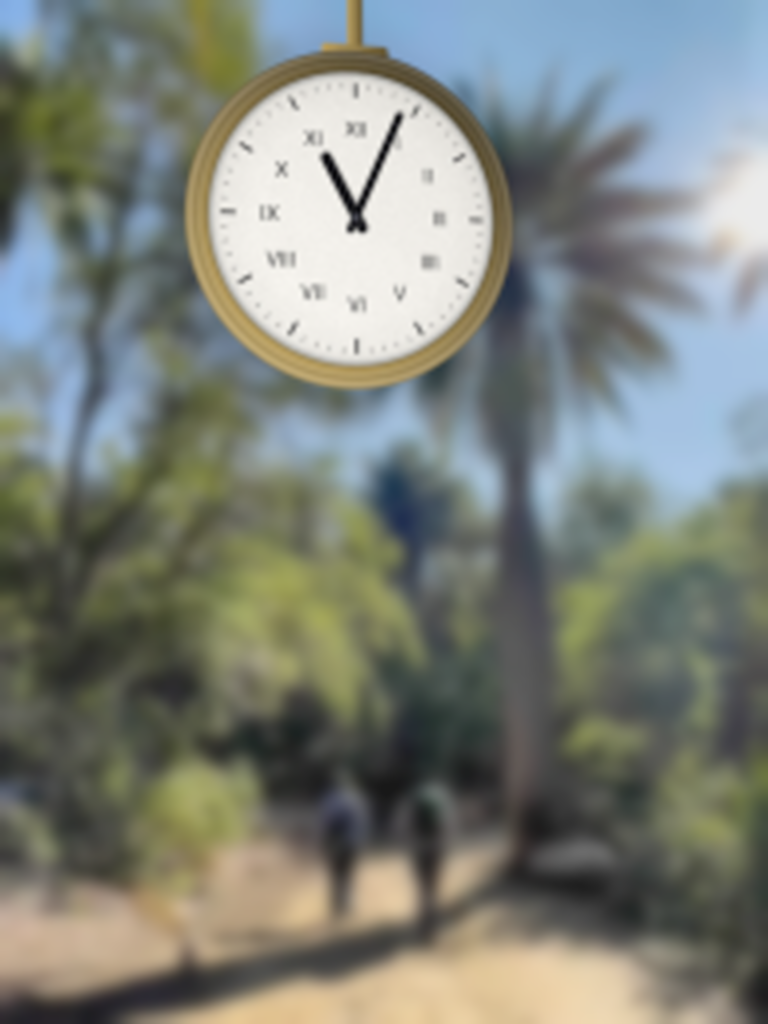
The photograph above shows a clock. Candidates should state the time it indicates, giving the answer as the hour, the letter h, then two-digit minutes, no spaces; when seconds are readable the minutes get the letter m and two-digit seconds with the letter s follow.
11h04
